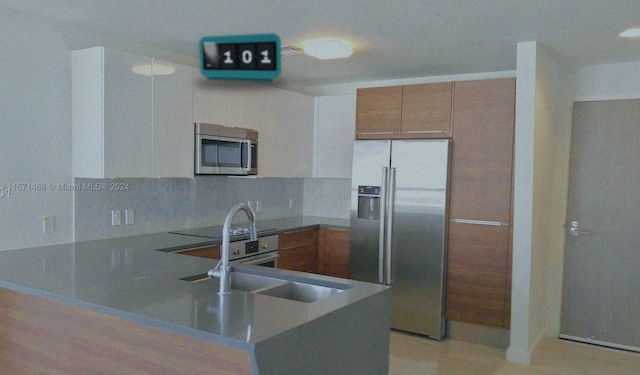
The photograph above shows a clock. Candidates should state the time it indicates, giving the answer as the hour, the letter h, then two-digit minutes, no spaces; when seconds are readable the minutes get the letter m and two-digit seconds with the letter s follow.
1h01
